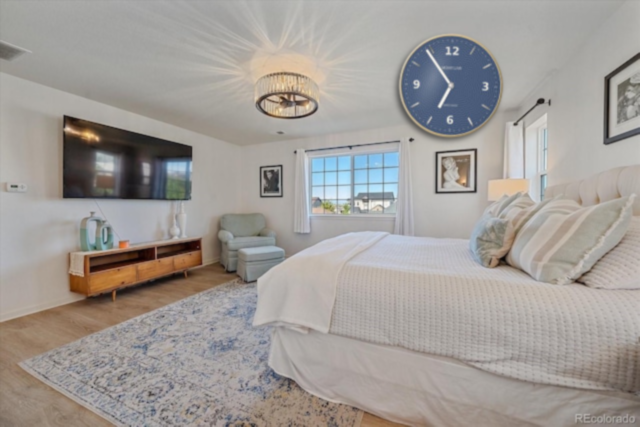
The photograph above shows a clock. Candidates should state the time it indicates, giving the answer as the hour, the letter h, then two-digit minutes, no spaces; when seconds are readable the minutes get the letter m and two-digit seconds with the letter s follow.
6h54
